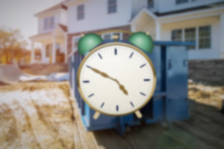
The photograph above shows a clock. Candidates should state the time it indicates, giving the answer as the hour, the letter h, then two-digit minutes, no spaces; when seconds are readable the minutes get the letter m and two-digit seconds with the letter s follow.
4h50
